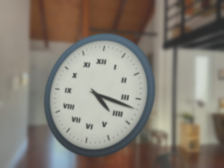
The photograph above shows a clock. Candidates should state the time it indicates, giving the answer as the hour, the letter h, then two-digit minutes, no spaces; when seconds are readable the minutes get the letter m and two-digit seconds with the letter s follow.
4h17
